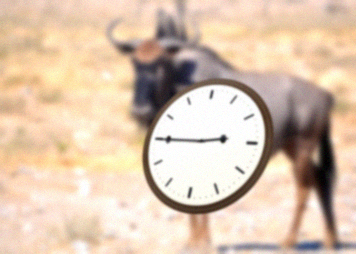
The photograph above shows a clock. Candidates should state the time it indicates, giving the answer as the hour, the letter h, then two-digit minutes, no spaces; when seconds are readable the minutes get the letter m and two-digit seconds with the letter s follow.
2h45
